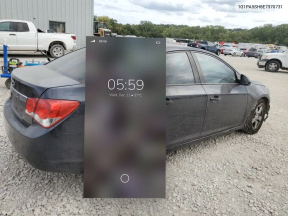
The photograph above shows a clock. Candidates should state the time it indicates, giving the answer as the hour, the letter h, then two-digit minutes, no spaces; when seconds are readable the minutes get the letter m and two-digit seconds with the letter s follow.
5h59
